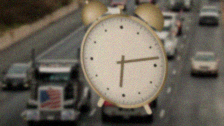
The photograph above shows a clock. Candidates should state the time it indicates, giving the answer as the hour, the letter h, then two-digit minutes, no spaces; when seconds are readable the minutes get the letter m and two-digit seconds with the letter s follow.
6h13
